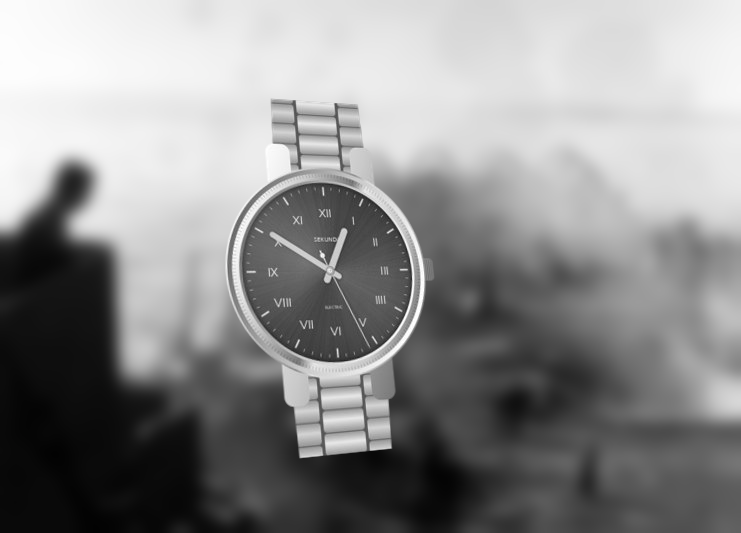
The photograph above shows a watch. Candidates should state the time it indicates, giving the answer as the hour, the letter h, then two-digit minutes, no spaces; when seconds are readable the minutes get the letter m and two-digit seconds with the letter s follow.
12h50m26s
